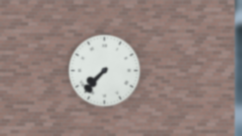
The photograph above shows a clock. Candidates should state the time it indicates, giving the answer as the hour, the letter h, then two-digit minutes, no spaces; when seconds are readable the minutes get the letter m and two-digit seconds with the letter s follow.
7h37
